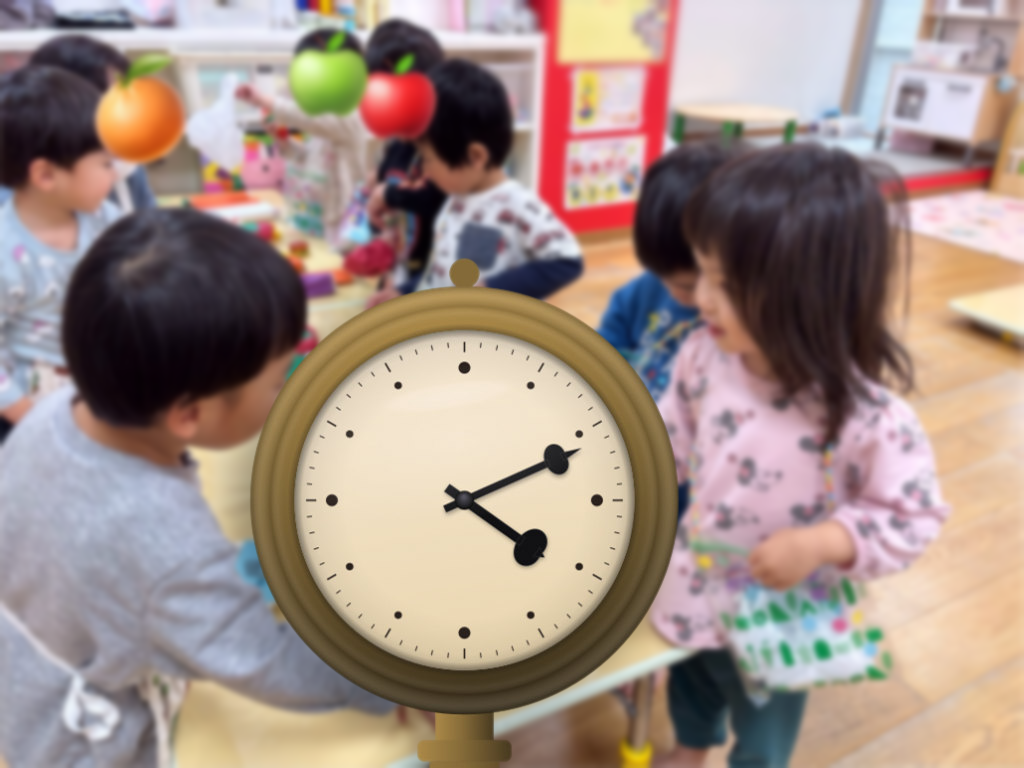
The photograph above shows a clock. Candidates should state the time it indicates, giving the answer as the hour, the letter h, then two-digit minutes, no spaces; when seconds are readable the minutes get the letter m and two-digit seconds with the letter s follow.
4h11
